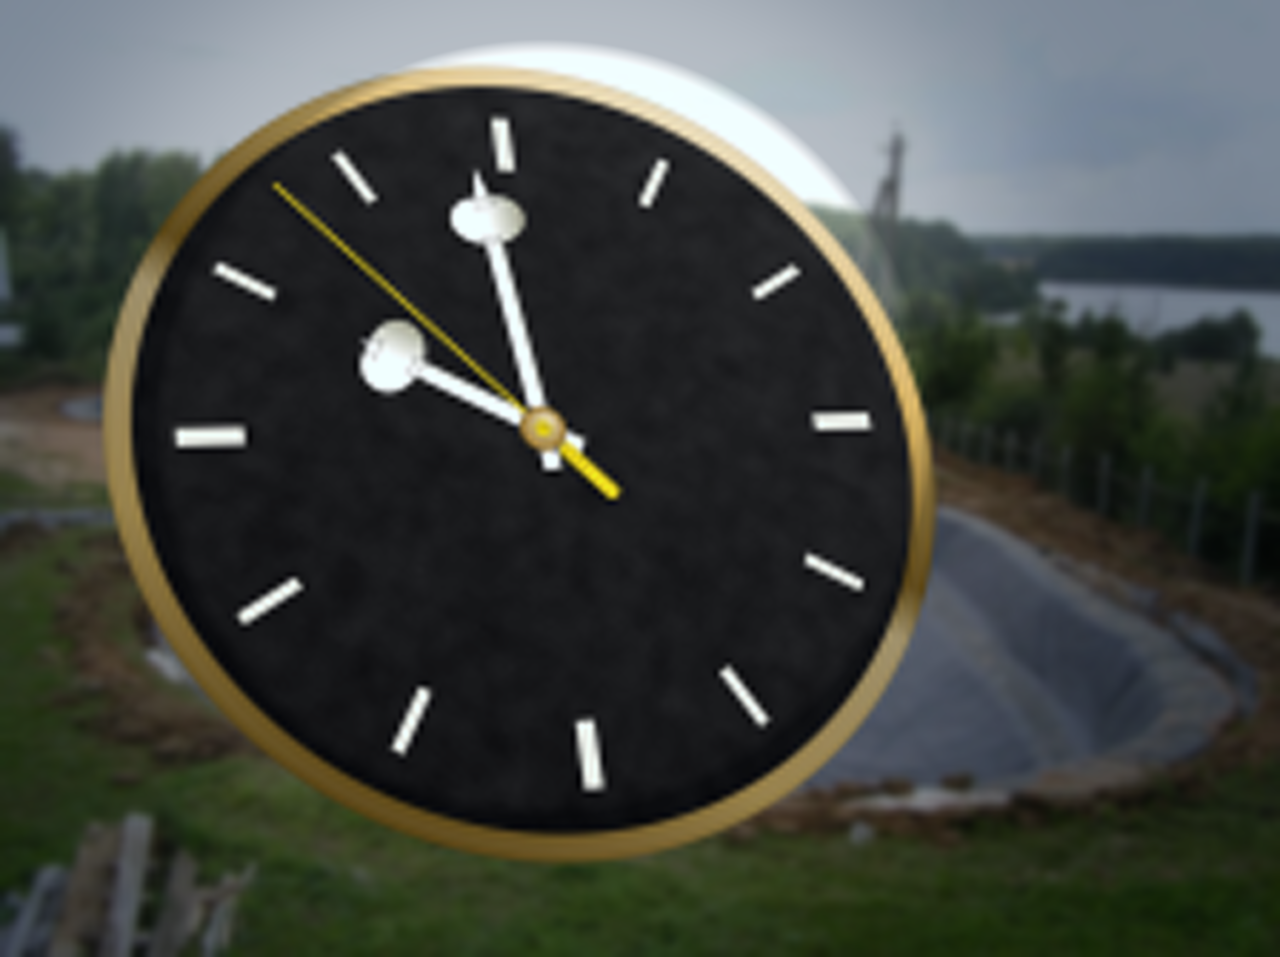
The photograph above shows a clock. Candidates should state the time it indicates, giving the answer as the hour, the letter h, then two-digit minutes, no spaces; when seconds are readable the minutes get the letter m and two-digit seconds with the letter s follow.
9h58m53s
